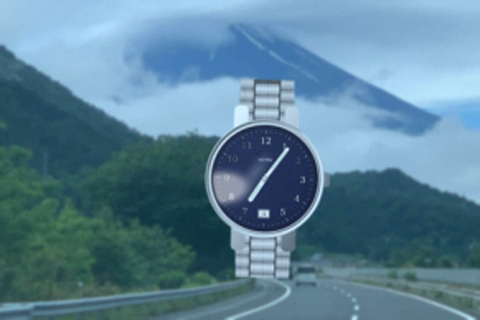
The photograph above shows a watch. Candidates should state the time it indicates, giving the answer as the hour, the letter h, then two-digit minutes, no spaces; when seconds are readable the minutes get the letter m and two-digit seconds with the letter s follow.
7h06
